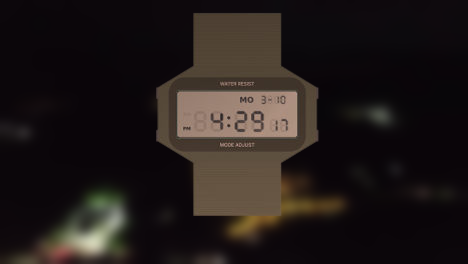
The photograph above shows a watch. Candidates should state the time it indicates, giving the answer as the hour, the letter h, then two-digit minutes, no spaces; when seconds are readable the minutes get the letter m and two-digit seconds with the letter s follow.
4h29m17s
